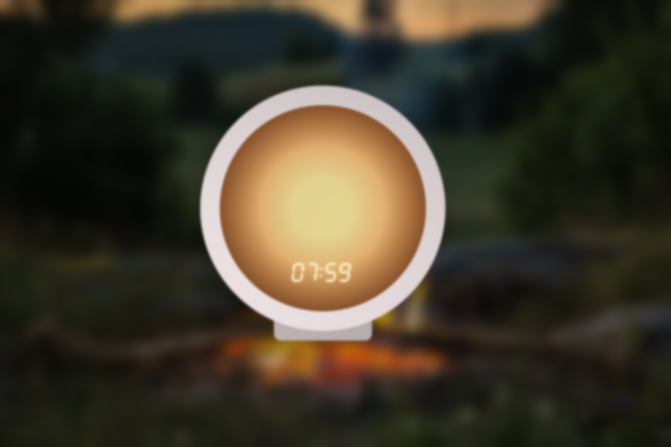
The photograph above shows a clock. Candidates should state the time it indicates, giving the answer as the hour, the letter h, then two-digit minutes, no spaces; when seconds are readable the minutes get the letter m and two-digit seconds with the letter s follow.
7h59
